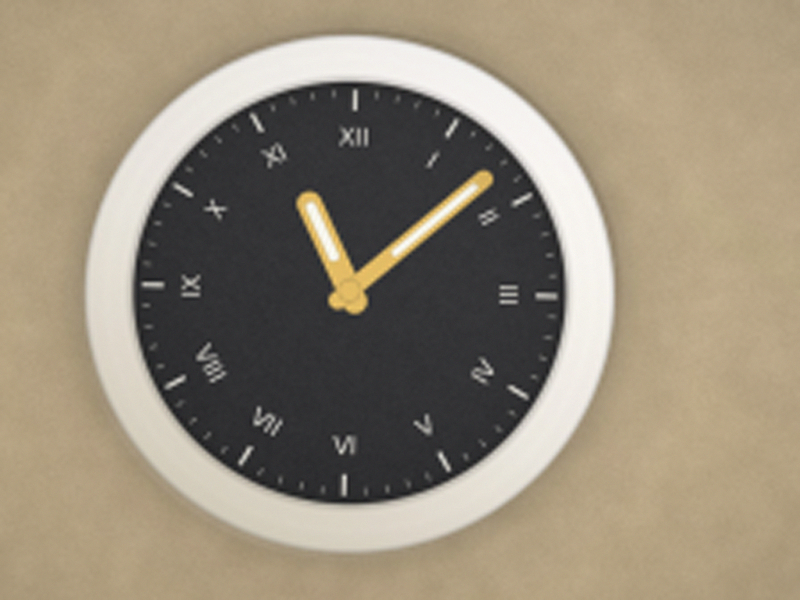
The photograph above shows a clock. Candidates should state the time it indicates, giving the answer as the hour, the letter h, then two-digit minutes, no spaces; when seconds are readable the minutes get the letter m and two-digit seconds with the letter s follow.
11h08
